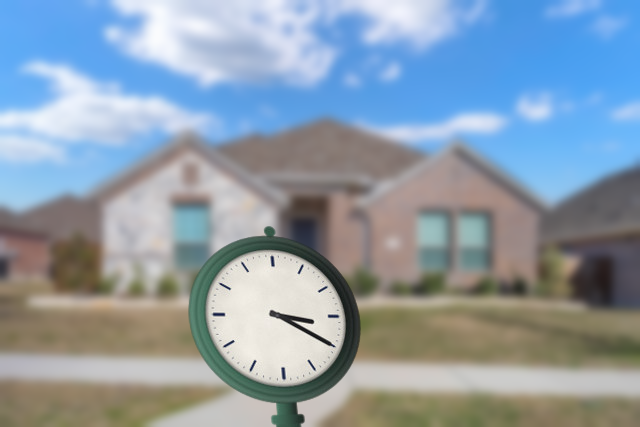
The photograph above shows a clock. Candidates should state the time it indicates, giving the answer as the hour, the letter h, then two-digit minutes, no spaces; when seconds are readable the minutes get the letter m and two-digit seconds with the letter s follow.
3h20
